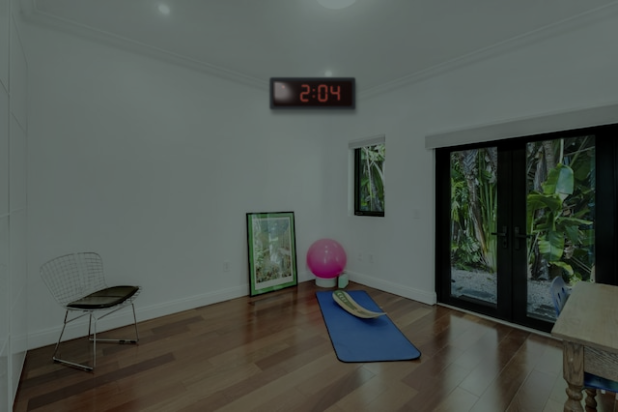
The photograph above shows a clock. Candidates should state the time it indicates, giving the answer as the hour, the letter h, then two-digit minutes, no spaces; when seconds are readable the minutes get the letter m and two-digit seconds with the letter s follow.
2h04
